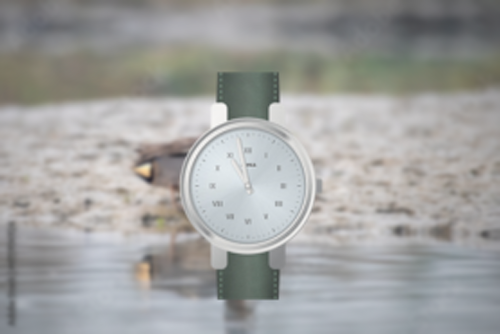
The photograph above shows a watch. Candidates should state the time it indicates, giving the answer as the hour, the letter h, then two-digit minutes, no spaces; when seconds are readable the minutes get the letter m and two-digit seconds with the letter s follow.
10h58
